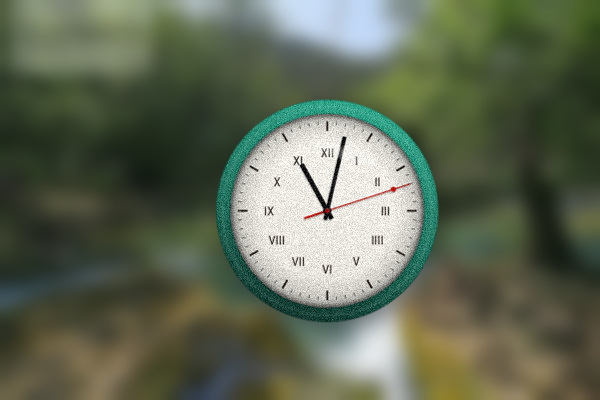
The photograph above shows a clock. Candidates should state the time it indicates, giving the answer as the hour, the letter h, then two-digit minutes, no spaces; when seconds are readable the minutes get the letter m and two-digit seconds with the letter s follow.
11h02m12s
